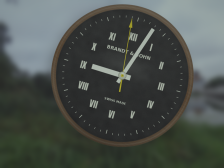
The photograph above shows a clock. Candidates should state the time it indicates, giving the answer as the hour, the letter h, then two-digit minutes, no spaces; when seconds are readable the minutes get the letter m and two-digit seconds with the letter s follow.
9h02m59s
